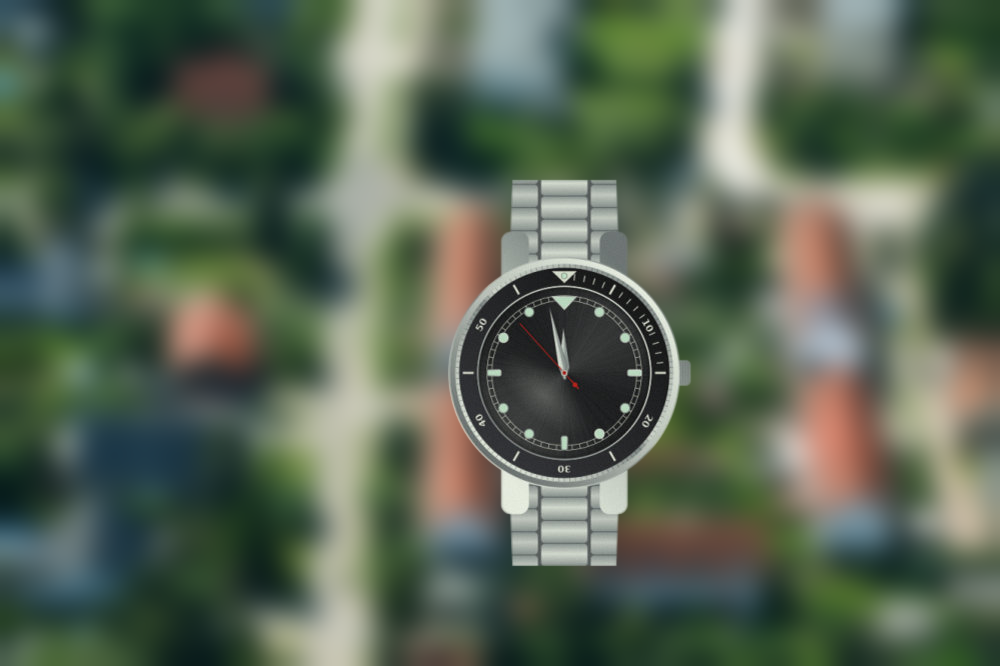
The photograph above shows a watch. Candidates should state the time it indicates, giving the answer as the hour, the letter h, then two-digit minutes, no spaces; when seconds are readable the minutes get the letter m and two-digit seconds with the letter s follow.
11h57m53s
